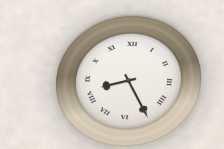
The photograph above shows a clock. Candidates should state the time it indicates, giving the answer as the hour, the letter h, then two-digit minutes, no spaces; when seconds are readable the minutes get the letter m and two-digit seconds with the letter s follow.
8h25
